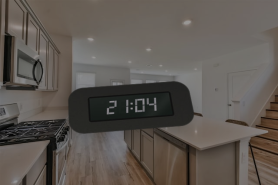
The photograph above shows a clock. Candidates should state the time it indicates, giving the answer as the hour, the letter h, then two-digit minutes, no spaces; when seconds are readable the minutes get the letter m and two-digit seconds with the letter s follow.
21h04
